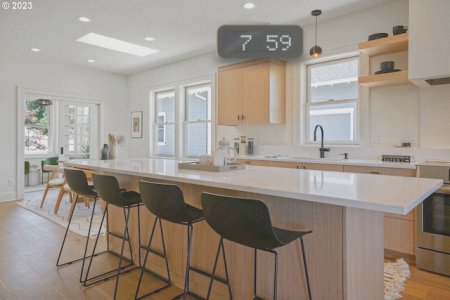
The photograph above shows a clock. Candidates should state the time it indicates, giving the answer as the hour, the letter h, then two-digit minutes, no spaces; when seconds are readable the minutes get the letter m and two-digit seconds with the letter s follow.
7h59
